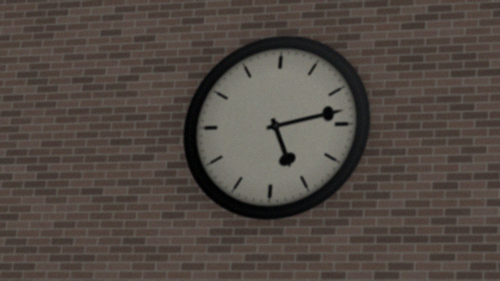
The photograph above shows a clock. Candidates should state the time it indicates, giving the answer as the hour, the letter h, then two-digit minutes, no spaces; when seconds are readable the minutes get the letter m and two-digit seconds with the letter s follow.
5h13
